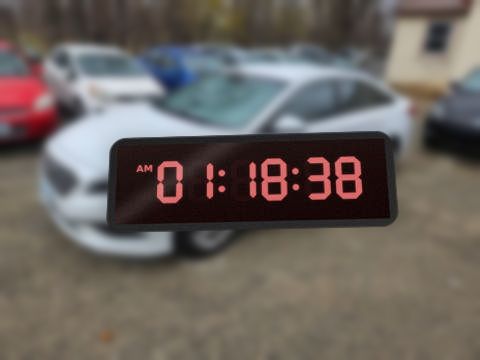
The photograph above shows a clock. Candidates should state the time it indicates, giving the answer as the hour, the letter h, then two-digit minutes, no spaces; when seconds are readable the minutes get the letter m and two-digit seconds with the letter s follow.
1h18m38s
